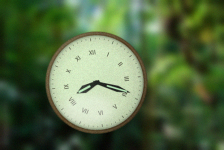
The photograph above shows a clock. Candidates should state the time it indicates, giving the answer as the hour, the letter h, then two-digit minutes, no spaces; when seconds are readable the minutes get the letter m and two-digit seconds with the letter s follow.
8h19
